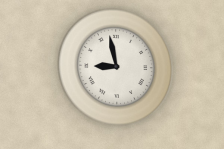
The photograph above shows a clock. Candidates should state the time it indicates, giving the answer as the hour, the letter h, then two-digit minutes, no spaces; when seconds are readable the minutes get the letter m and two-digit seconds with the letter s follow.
8h58
